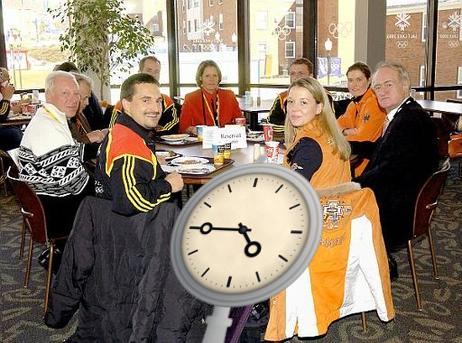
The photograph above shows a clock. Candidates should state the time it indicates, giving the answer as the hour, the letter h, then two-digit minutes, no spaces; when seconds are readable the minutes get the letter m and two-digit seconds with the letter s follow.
4h45
